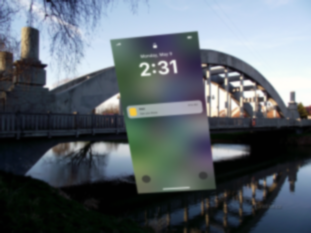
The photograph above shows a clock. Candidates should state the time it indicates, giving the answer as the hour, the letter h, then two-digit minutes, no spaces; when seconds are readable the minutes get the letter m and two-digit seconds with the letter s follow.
2h31
